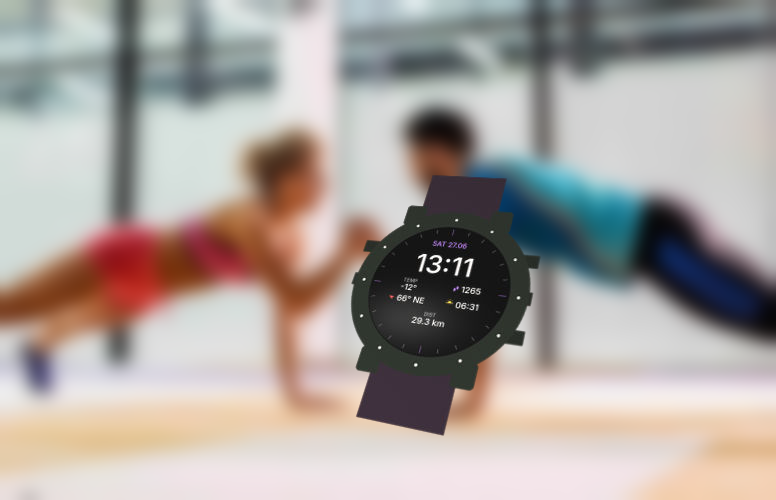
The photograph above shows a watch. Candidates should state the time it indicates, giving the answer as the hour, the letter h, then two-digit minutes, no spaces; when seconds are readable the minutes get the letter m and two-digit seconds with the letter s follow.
13h11
